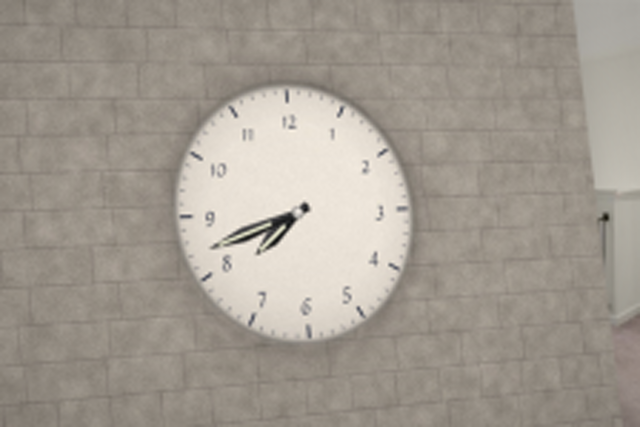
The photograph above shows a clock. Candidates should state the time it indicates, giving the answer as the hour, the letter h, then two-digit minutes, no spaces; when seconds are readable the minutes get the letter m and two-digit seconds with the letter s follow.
7h42
